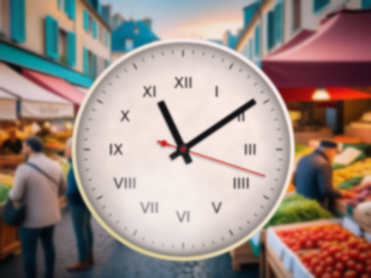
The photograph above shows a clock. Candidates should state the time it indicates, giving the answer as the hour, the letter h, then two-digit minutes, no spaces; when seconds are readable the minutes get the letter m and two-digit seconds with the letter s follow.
11h09m18s
